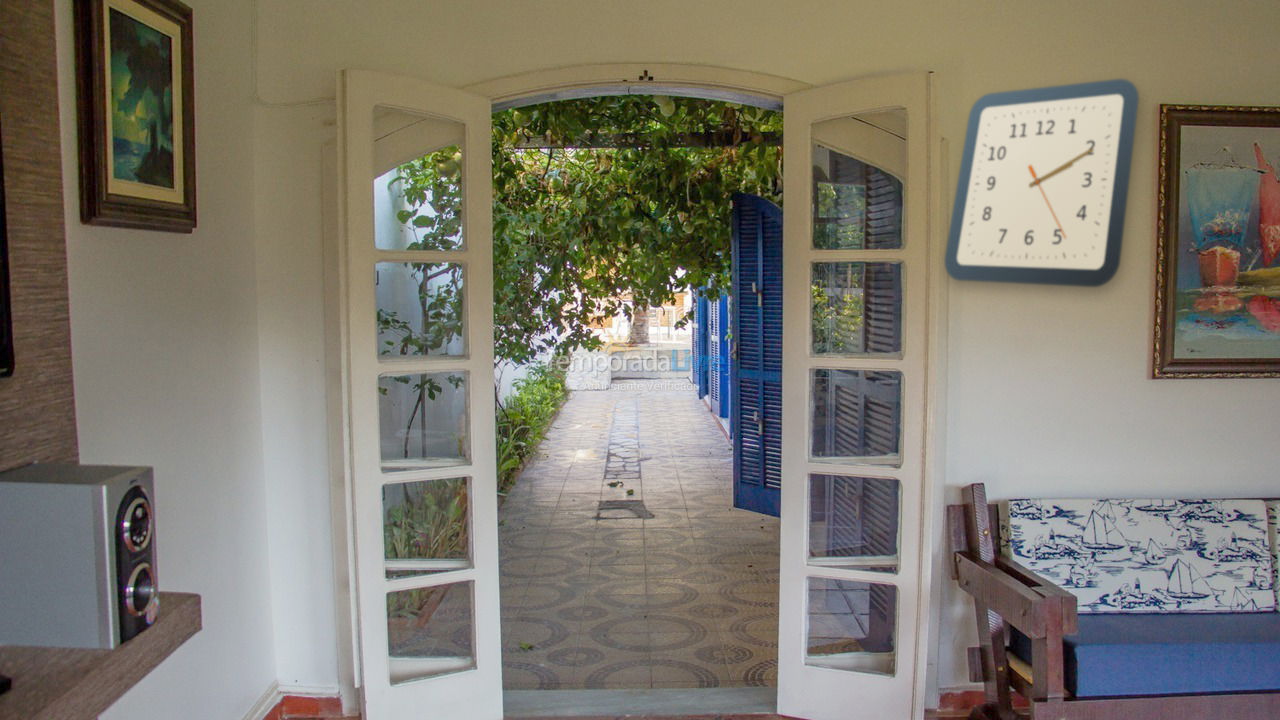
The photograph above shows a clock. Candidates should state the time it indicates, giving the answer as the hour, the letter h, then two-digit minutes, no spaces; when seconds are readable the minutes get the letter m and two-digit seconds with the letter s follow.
2h10m24s
